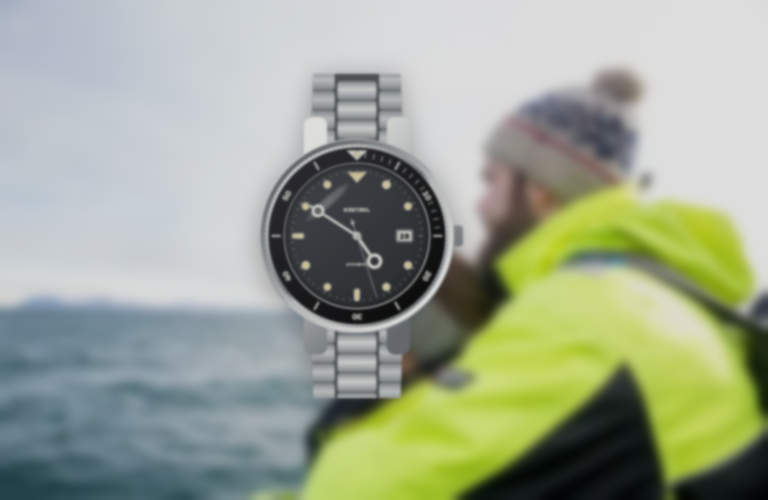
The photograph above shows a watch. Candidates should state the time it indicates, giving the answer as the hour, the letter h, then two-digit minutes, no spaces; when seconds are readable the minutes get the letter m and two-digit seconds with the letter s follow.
4h50m27s
